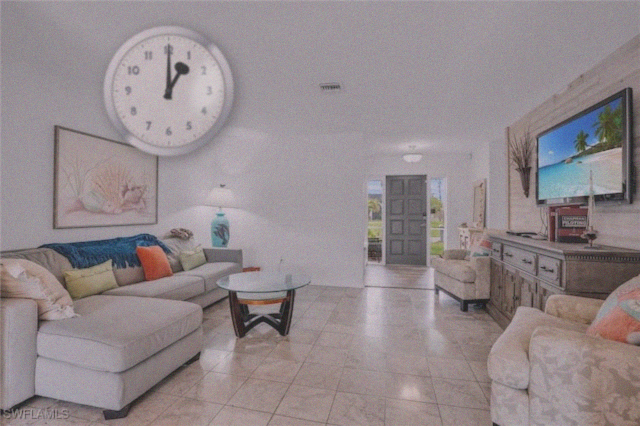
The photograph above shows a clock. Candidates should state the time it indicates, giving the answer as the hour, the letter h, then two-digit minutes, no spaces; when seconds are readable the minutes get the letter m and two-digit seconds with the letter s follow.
1h00
